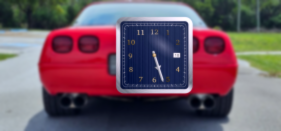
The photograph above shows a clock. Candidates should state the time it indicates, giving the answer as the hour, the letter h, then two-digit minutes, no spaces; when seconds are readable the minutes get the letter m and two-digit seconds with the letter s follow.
5h27
